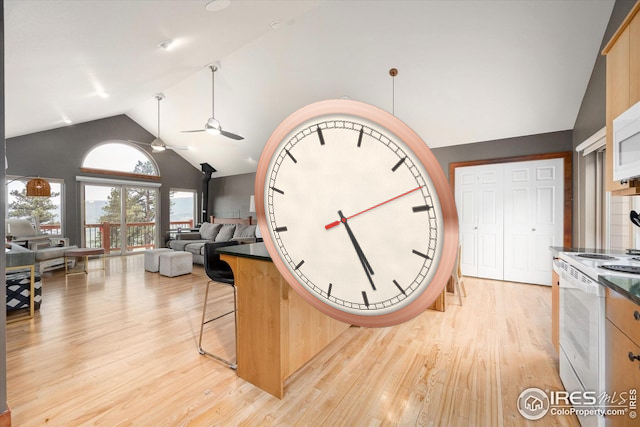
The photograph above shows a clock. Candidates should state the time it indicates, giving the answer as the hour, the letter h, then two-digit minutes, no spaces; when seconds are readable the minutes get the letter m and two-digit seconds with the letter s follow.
5h28m13s
